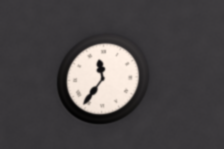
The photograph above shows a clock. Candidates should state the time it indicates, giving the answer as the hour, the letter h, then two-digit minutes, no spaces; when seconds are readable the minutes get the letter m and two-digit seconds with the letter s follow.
11h36
